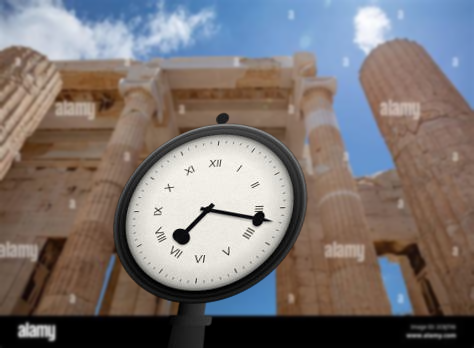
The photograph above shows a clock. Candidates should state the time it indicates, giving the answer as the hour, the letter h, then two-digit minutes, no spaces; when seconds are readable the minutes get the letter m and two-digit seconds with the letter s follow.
7h17
